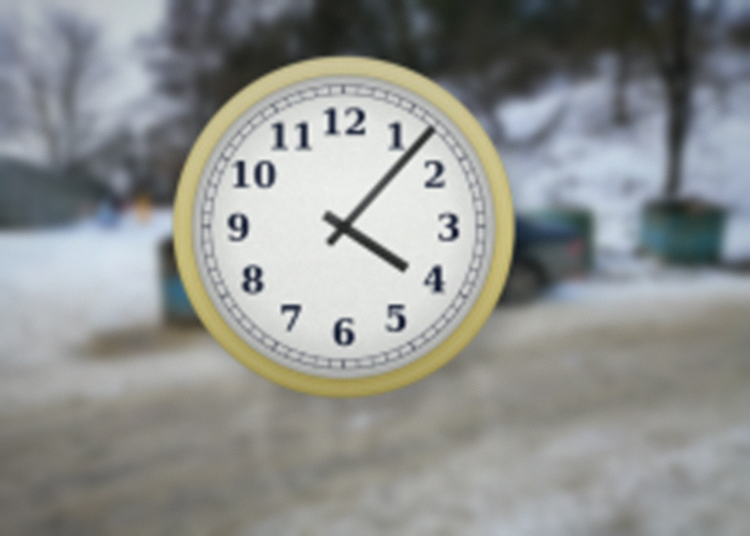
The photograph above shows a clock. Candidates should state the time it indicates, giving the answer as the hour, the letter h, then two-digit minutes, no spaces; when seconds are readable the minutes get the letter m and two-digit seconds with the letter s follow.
4h07
